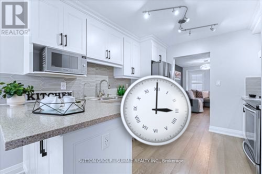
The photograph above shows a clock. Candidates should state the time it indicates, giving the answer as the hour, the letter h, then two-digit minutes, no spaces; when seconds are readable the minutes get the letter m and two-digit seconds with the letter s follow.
3h00
